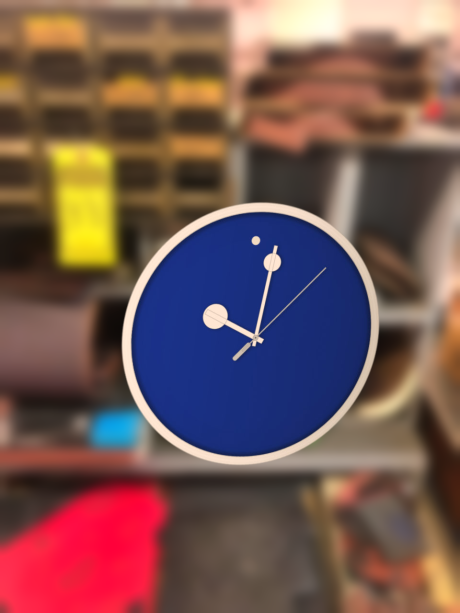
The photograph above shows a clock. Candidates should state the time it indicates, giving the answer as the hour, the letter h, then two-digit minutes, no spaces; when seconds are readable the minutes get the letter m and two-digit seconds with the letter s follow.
10h02m08s
